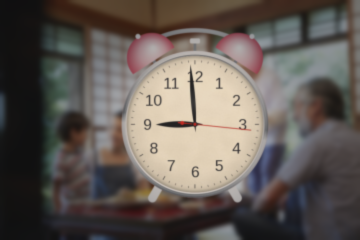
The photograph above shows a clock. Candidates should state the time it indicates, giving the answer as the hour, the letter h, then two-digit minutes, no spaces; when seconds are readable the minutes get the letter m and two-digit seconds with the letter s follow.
8h59m16s
